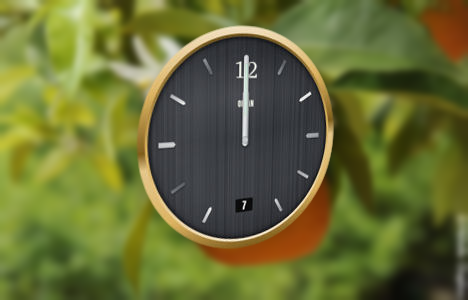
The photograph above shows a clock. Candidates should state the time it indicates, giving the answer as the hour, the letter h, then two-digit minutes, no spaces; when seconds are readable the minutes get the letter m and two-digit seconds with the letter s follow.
12h00
